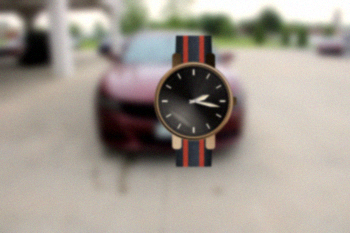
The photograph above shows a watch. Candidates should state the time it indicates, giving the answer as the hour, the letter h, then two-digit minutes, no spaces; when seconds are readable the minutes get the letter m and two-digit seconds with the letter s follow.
2h17
